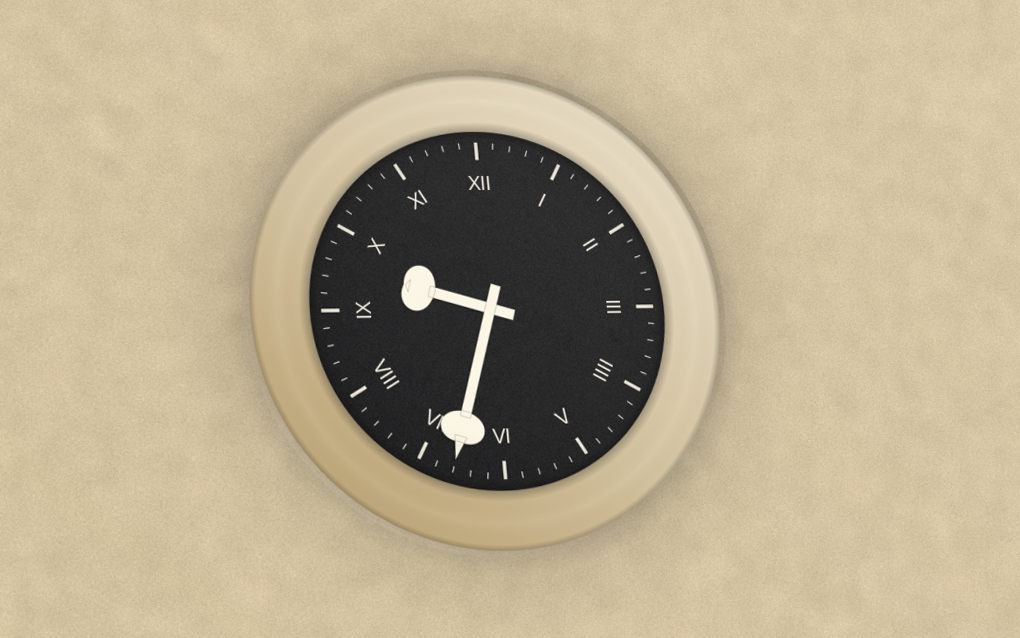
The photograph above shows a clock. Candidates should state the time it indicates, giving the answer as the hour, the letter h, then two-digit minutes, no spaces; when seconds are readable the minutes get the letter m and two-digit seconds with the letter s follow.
9h33
